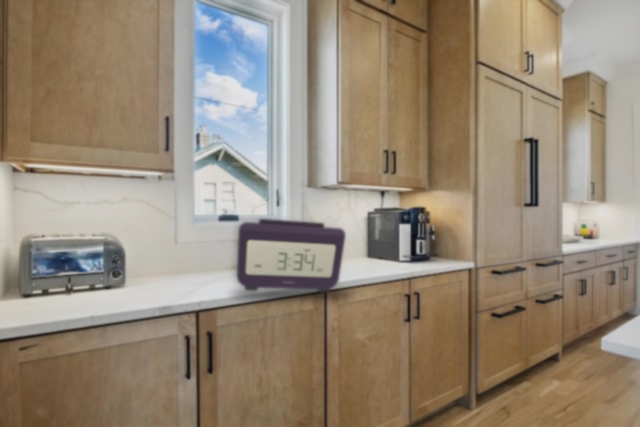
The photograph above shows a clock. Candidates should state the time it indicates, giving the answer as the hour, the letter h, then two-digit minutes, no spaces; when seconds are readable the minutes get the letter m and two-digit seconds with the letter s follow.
3h34
